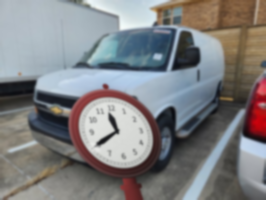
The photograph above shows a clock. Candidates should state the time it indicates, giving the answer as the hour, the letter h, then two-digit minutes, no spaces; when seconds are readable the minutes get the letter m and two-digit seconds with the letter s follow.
11h40
